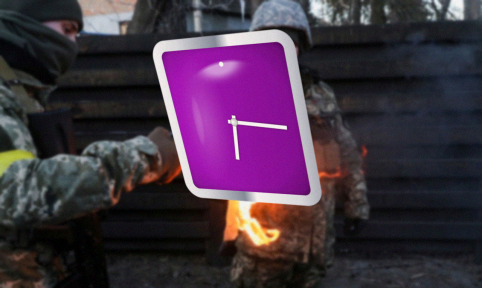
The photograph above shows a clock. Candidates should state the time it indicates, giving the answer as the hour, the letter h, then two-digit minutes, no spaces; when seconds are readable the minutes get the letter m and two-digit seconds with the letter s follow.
6h16
